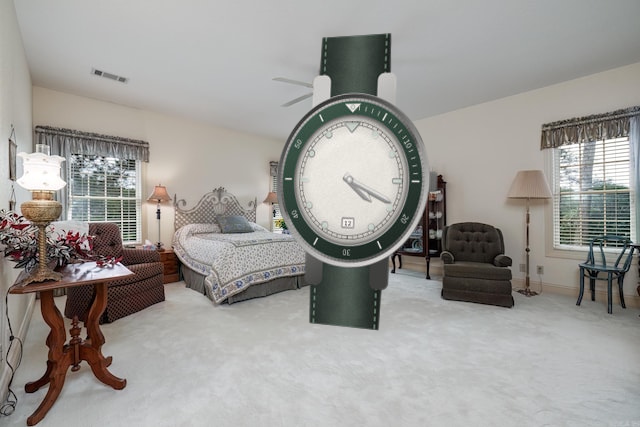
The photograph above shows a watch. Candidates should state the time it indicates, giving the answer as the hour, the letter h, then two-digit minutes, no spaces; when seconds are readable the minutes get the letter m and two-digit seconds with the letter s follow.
4h19
